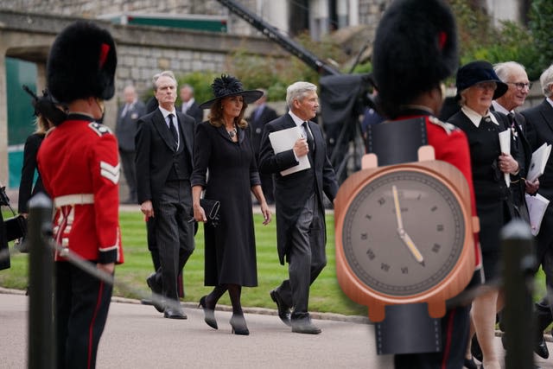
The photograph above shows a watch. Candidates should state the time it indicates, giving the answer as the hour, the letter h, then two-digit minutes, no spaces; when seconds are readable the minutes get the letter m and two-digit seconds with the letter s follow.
4h59
